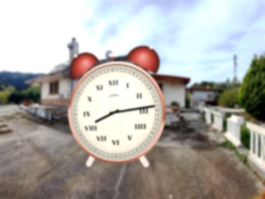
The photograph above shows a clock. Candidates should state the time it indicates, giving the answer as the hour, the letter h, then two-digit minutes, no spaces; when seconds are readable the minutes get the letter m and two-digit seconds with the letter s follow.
8h14
